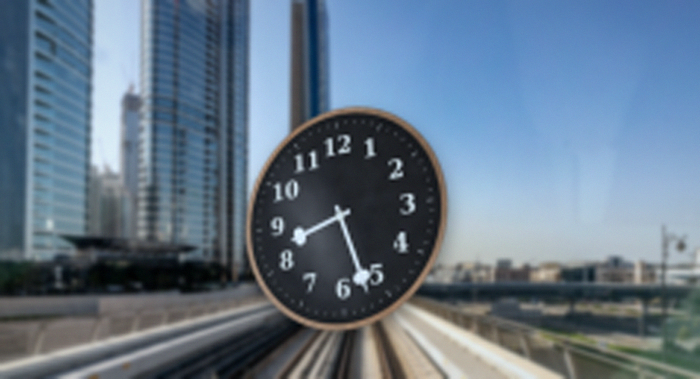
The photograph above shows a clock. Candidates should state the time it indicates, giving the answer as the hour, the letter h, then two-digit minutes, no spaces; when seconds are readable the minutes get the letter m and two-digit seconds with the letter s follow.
8h27
